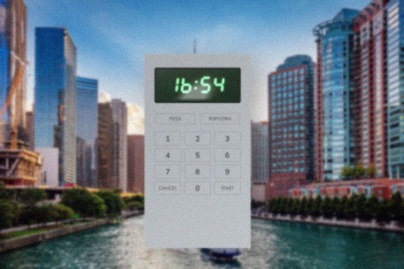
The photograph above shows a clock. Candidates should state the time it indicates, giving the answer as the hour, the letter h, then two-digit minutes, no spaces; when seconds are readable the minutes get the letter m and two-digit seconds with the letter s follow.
16h54
